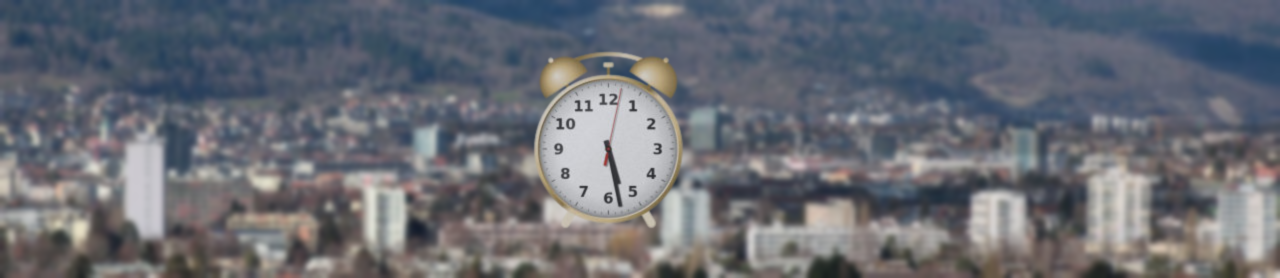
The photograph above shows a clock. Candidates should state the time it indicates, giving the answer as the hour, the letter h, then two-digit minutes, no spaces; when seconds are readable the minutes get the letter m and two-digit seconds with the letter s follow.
5h28m02s
